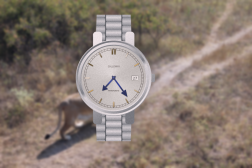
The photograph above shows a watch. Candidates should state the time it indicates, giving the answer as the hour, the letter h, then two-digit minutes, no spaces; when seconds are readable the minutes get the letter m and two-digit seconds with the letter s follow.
7h24
